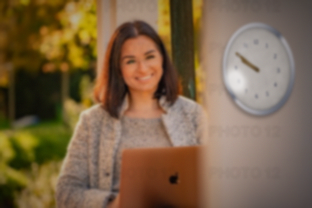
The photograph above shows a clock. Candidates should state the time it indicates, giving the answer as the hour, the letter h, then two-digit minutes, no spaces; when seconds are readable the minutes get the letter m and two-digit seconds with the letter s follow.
9h50
